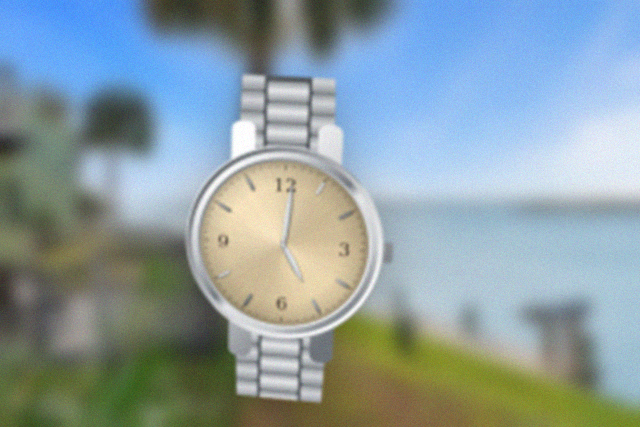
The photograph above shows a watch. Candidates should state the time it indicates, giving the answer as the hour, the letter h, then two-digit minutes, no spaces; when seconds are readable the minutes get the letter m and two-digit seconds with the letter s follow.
5h01
